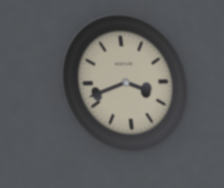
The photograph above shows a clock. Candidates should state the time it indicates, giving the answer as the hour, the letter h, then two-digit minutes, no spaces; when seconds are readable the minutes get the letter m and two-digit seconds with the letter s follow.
3h42
